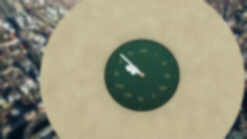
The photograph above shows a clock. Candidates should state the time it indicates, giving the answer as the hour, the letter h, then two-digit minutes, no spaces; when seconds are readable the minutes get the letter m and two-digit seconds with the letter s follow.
9h52
